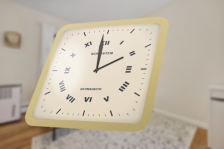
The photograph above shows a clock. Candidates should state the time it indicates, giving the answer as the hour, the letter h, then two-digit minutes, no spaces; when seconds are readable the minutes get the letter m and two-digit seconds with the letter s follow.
1h59
